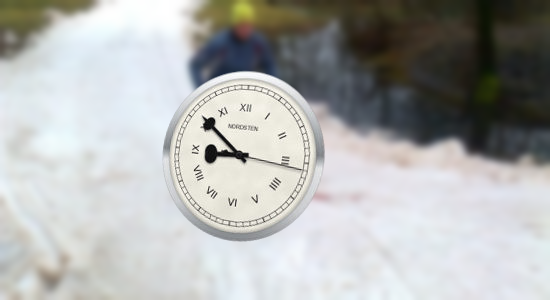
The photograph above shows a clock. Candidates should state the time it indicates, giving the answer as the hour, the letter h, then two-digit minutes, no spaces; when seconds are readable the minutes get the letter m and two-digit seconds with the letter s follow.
8h51m16s
